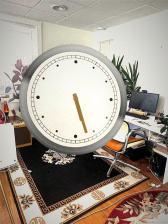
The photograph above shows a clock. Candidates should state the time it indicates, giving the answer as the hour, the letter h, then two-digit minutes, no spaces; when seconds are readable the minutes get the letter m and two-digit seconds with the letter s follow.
5h27
